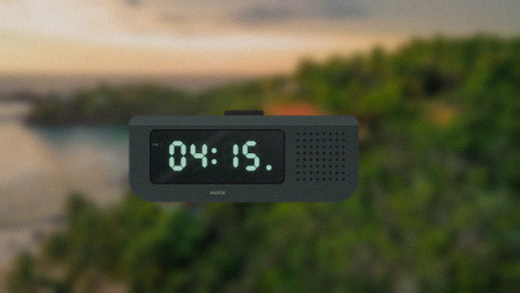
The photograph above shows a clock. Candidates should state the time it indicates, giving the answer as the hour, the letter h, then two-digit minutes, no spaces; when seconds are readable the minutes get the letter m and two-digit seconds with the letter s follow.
4h15
